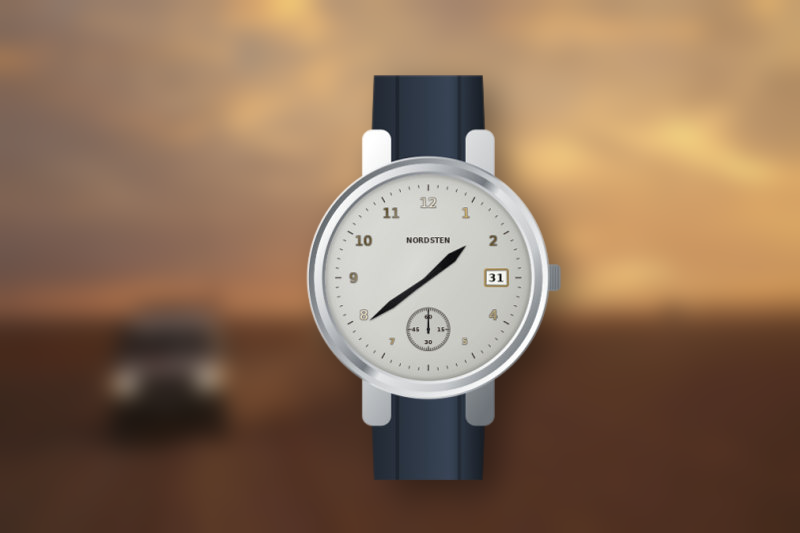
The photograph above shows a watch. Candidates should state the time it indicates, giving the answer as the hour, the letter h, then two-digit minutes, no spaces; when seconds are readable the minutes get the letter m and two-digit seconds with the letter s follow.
1h39
